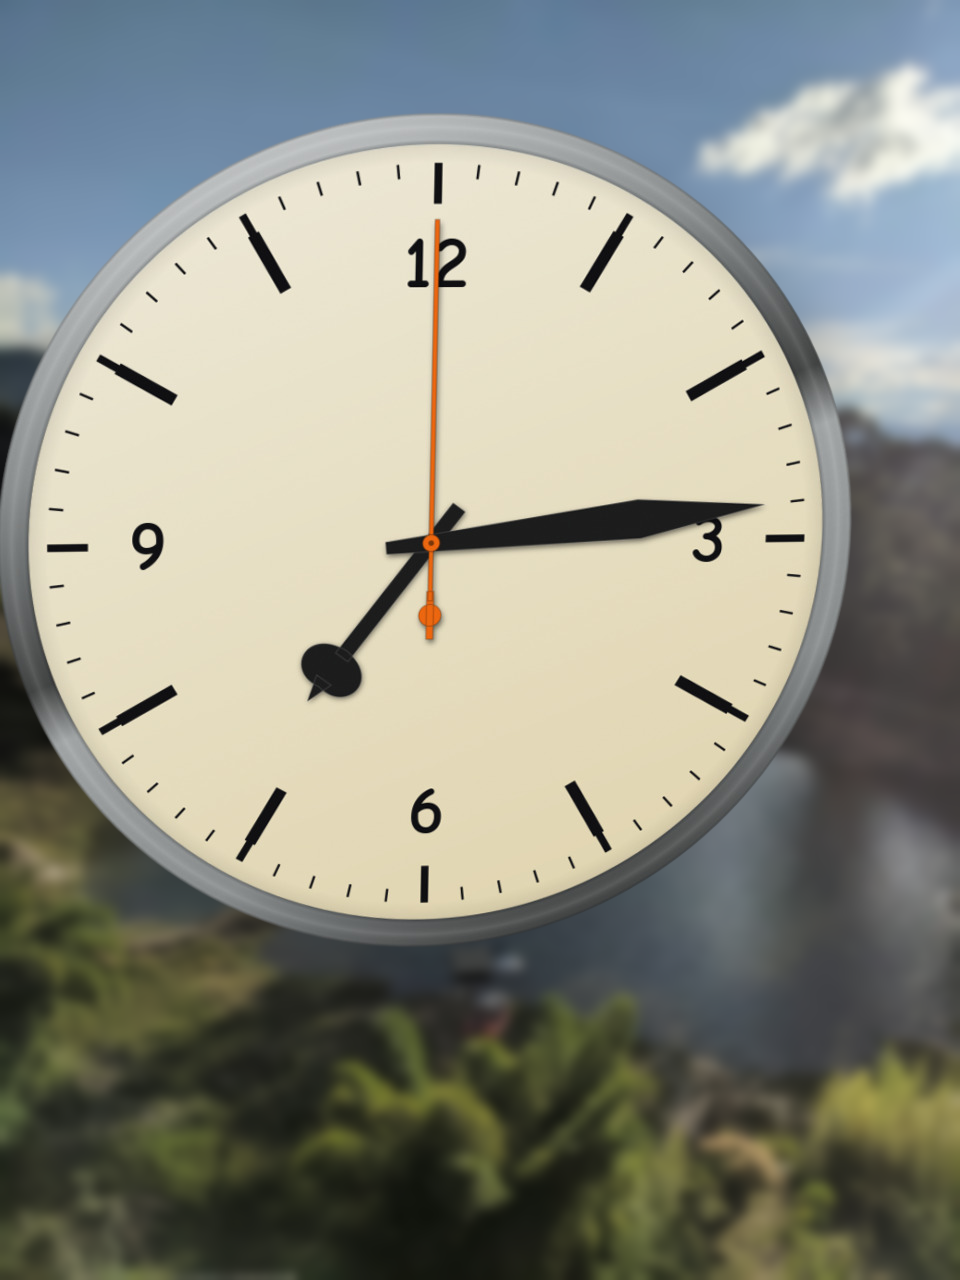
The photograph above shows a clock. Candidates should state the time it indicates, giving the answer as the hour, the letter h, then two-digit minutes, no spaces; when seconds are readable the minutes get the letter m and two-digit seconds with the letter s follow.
7h14m00s
